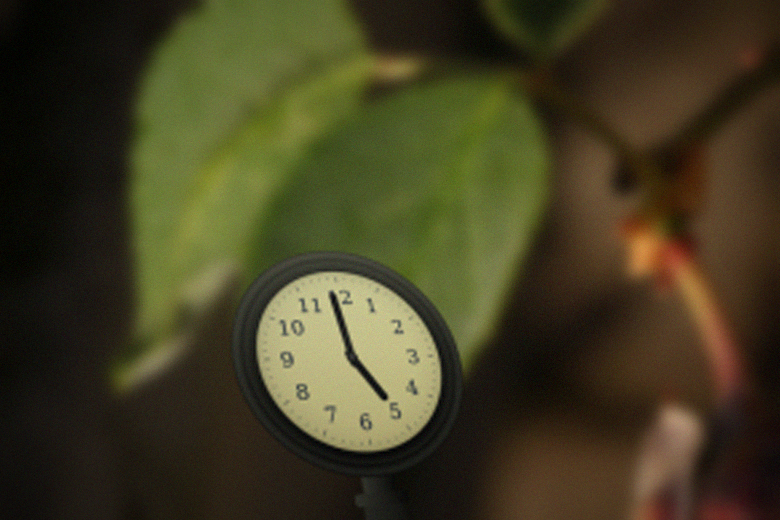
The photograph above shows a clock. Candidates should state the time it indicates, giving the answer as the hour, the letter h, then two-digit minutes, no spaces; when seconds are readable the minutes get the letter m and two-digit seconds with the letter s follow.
4h59
